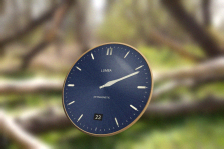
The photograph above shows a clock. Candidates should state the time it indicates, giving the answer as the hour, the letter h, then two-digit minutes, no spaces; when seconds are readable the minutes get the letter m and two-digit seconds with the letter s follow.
2h11
